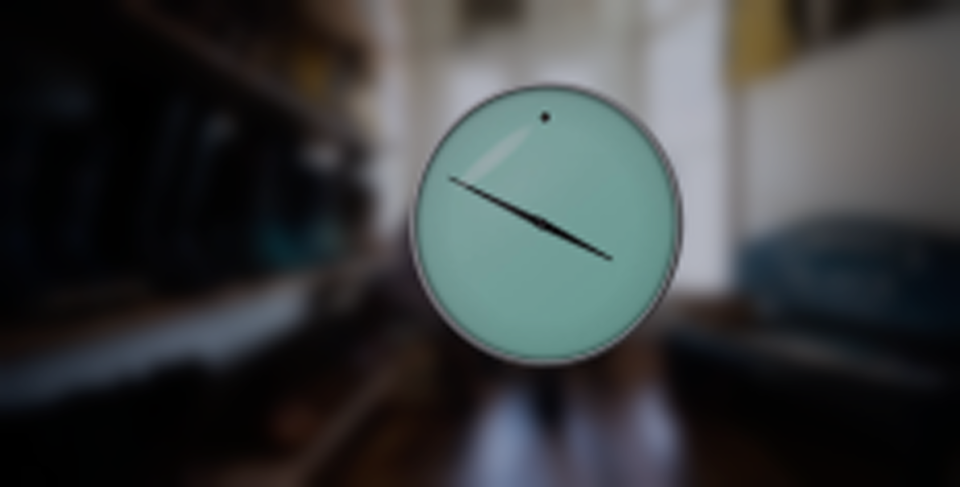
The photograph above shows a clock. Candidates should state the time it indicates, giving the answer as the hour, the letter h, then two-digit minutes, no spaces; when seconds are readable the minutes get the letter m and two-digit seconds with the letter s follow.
3h49
